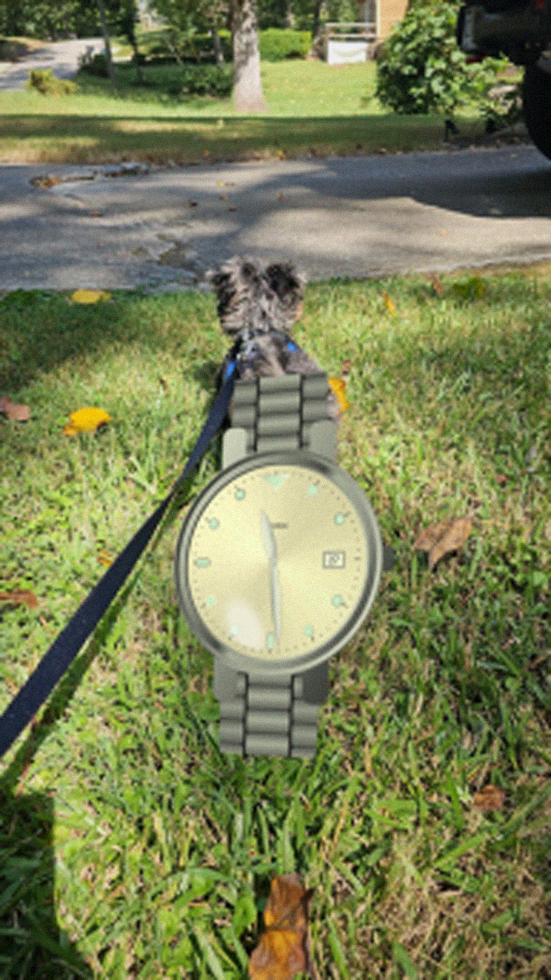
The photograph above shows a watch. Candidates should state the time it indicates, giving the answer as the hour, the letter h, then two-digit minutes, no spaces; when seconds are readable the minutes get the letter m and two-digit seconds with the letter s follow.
11h29
